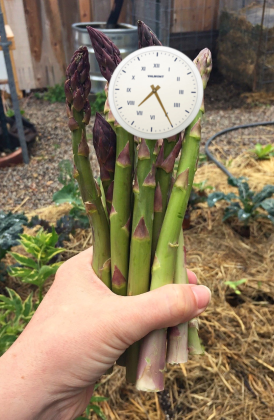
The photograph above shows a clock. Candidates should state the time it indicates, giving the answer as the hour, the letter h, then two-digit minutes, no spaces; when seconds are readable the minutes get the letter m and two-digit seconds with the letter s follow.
7h25
